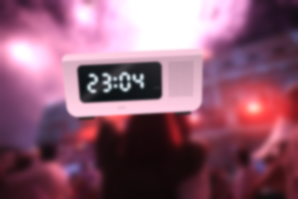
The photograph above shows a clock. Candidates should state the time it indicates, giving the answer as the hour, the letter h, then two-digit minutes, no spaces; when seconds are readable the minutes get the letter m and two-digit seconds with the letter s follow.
23h04
